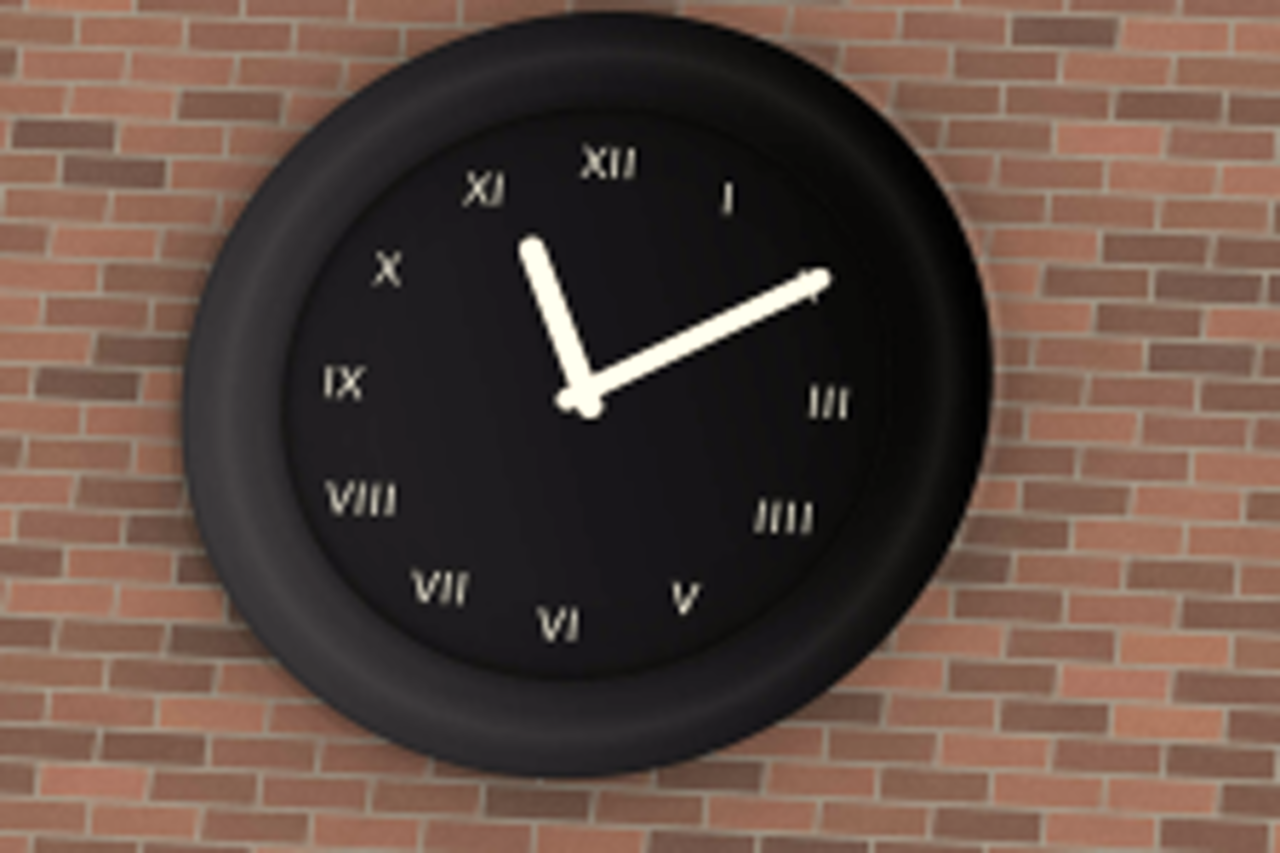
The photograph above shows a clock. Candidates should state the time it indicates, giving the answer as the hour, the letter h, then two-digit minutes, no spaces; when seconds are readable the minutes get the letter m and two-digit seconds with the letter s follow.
11h10
